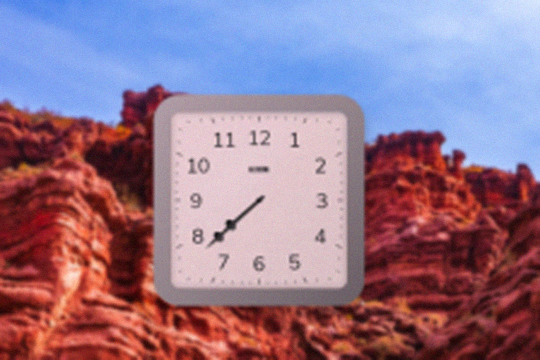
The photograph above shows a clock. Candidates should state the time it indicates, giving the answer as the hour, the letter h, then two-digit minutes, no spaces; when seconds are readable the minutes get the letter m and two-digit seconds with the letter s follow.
7h38
